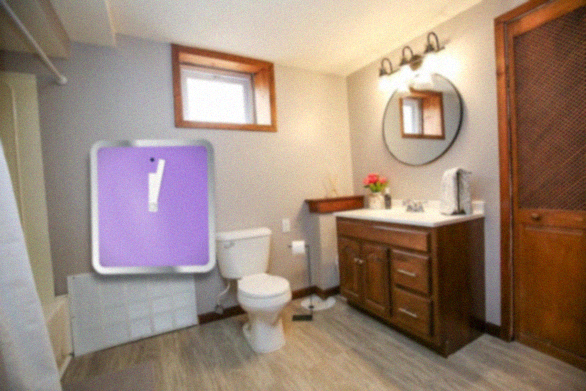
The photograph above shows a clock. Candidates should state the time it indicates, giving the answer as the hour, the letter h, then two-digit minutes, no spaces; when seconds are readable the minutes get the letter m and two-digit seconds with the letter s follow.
12h02
